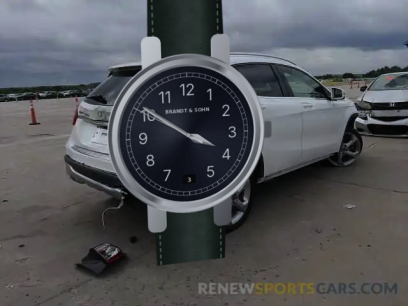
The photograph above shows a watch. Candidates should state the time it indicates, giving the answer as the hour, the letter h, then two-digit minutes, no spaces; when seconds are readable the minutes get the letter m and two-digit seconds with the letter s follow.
3h50m50s
